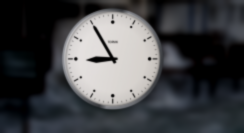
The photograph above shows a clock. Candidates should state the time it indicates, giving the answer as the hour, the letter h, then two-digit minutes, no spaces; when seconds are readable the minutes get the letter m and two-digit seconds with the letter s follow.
8h55
